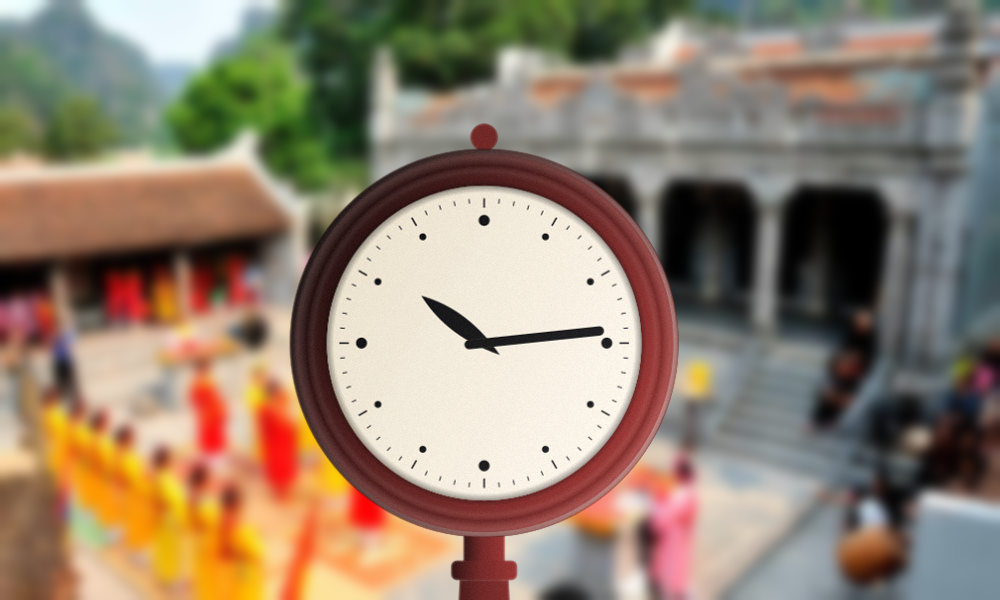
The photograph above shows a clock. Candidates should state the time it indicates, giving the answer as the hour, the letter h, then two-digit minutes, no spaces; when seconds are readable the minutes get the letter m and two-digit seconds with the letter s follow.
10h14
